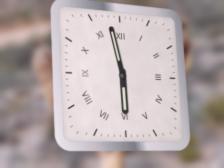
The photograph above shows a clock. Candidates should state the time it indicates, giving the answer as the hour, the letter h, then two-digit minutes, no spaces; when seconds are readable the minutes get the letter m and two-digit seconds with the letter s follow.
5h58
